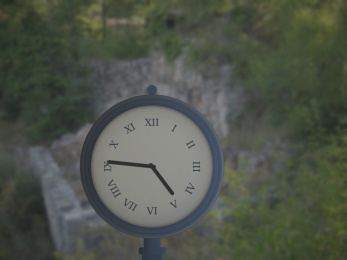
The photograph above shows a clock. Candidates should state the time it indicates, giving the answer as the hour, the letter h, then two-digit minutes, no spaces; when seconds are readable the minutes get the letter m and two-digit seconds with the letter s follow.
4h46
